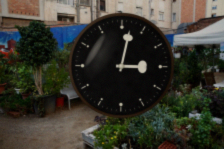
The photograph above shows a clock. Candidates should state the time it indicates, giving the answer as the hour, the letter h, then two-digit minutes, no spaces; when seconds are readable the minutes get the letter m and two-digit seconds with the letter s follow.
3h02
